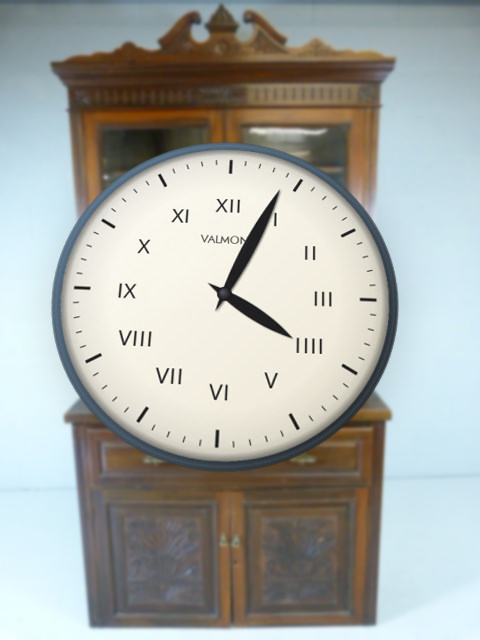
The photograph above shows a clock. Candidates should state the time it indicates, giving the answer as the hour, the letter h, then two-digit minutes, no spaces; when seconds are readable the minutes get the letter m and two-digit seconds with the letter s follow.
4h04
